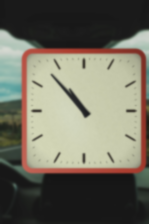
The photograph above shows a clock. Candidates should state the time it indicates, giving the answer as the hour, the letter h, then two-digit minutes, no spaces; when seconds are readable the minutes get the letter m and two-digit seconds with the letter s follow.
10h53
